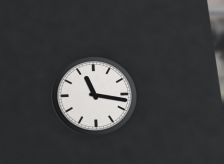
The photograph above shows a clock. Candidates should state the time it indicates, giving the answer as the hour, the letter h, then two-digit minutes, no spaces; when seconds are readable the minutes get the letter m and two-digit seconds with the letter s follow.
11h17
